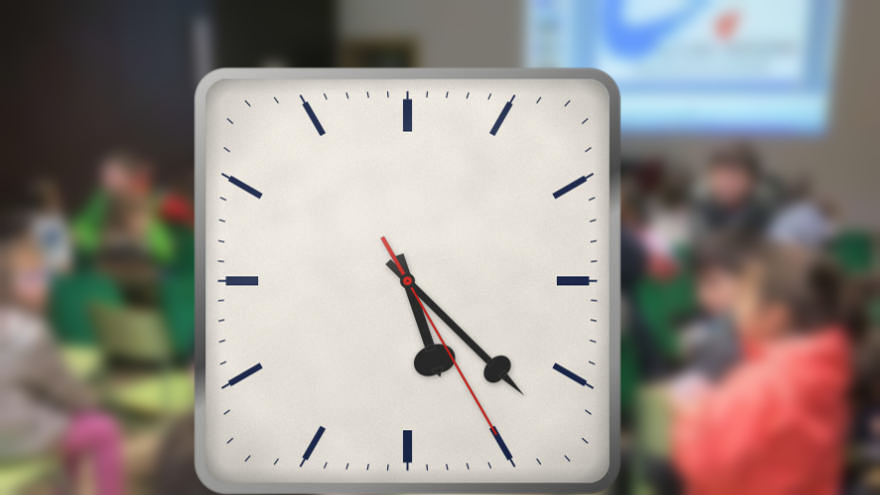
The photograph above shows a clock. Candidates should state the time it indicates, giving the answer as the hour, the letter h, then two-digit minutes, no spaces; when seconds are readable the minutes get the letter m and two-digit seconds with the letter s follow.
5h22m25s
